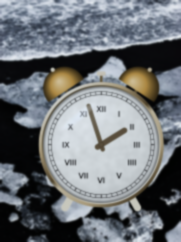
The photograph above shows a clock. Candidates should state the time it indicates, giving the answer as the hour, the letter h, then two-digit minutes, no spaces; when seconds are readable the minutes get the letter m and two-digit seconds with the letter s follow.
1h57
